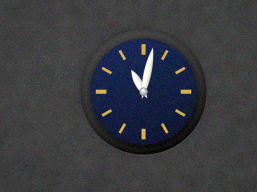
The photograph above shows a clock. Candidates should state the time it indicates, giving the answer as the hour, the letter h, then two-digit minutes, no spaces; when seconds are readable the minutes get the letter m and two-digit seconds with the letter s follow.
11h02
